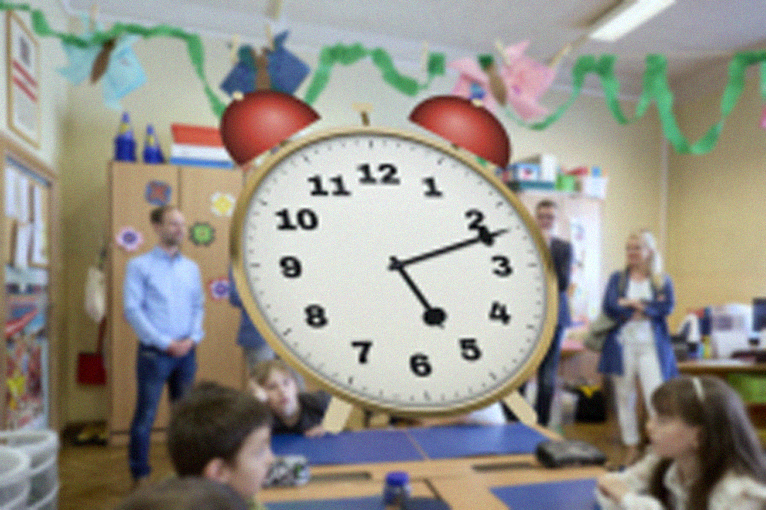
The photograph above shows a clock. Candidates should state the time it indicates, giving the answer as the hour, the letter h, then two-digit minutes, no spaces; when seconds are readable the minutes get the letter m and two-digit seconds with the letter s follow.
5h12
